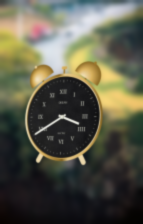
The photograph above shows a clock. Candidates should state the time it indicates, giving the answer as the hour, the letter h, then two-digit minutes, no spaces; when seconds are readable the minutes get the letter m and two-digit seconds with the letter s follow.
3h40
